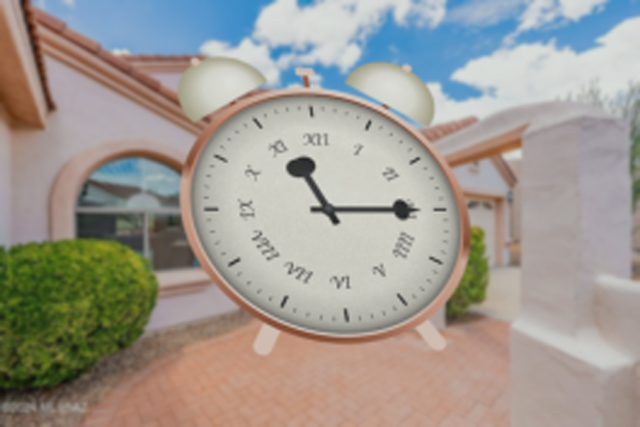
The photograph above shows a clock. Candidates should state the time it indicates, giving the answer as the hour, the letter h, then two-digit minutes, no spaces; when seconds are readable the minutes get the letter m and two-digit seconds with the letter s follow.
11h15
